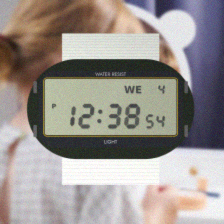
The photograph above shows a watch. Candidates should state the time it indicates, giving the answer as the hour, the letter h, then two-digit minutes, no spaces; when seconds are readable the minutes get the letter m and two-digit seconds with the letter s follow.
12h38m54s
